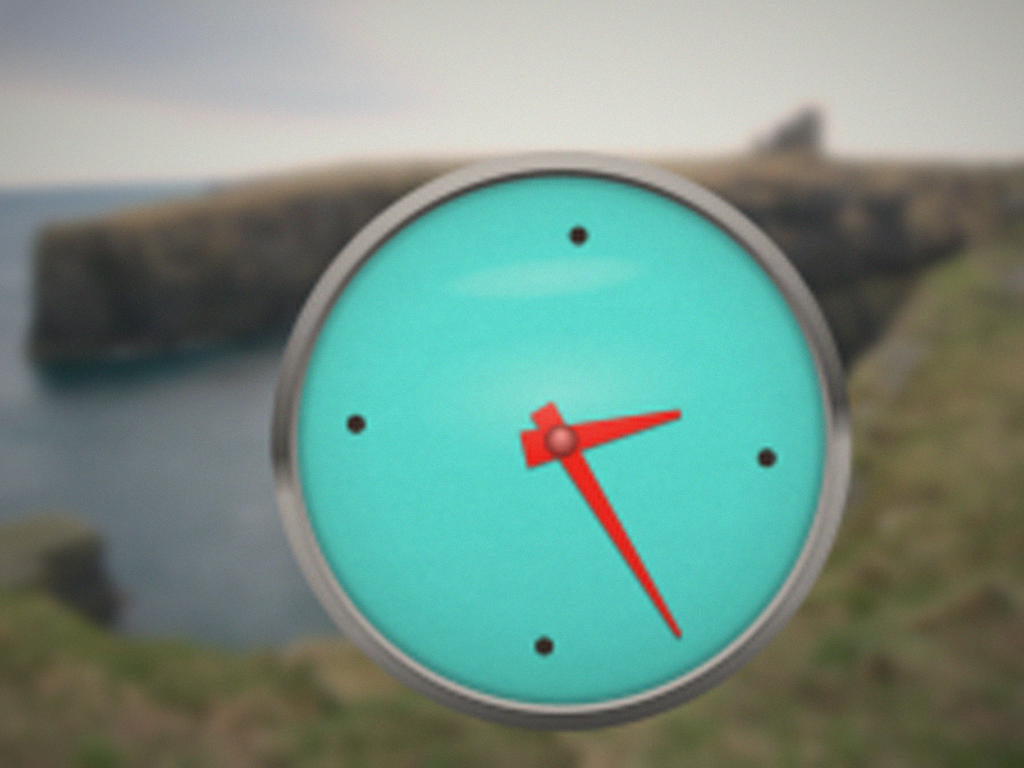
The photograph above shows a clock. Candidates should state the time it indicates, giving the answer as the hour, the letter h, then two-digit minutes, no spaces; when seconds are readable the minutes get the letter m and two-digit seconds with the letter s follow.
2h24
